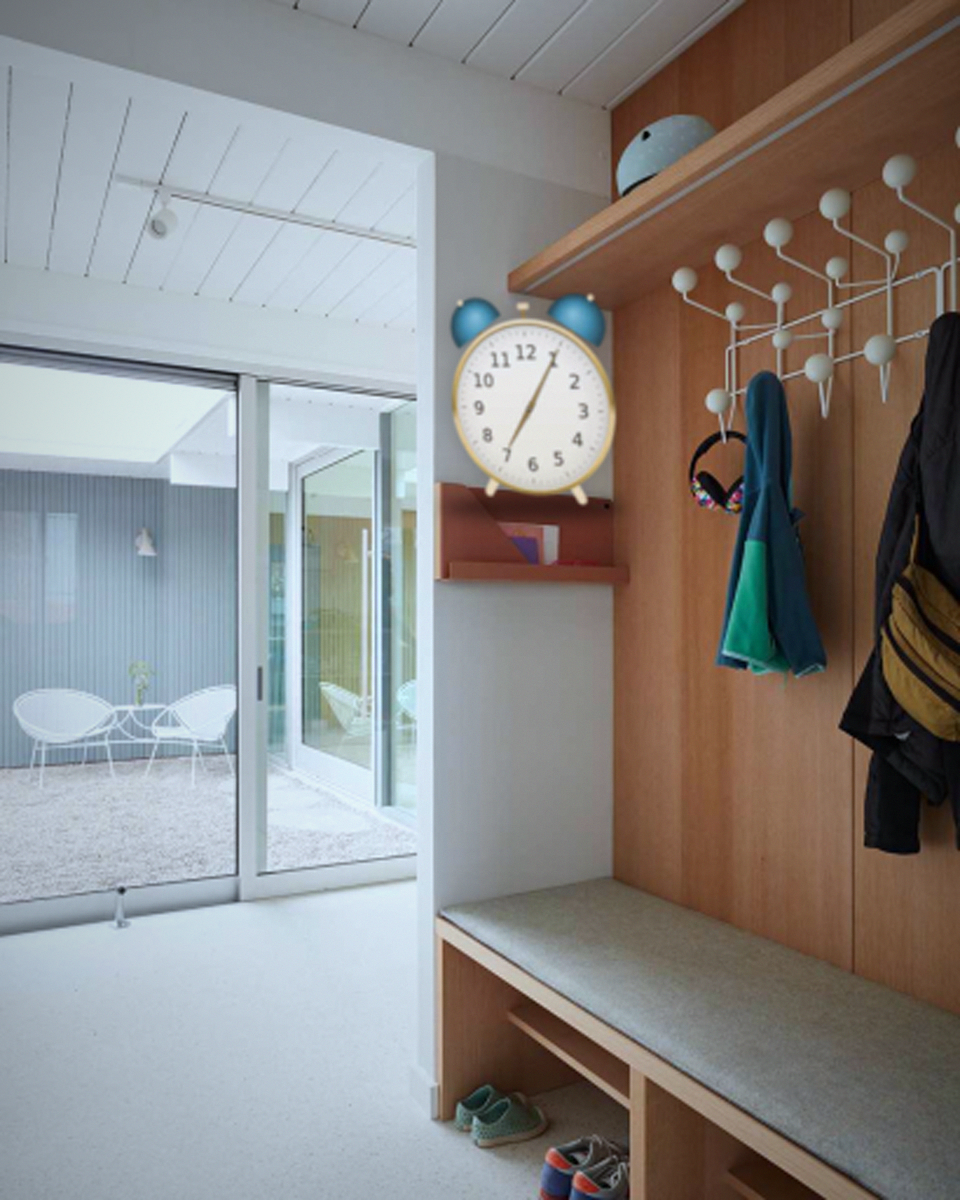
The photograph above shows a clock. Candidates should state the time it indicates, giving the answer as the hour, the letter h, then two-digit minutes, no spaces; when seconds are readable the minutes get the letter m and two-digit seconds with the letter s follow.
7h05
